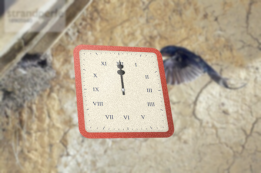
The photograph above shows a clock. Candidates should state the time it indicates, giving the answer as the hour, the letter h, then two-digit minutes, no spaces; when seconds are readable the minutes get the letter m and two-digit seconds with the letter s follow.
12h00
